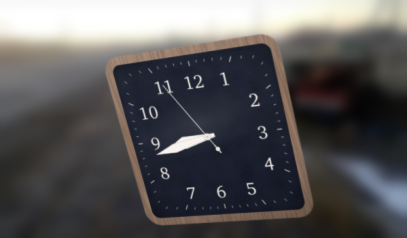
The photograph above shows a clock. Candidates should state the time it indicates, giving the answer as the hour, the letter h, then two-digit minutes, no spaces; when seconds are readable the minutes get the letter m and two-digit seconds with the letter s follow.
8h42m55s
